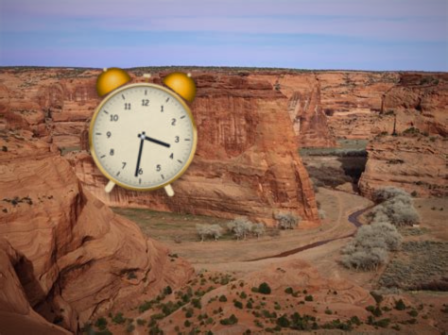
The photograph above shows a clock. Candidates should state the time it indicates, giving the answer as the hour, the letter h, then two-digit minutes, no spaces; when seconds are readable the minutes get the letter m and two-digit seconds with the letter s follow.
3h31
